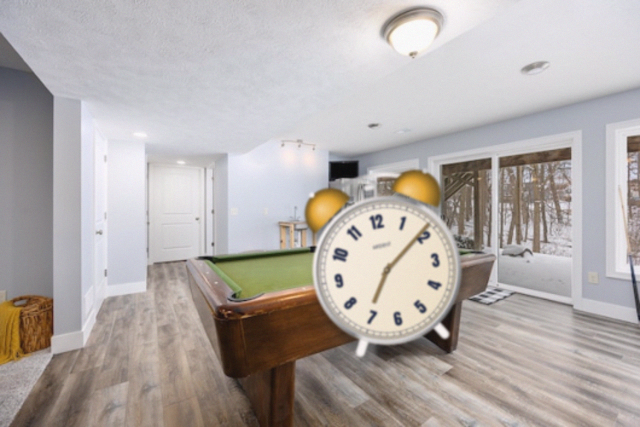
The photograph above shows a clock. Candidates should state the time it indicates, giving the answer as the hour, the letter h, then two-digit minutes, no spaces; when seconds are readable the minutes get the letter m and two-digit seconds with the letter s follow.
7h09
